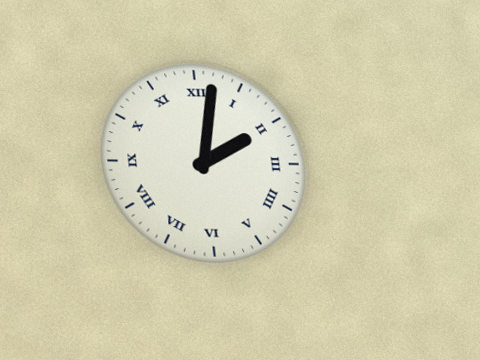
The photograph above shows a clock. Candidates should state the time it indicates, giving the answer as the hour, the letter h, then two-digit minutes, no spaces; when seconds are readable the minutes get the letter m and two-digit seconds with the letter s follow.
2h02
